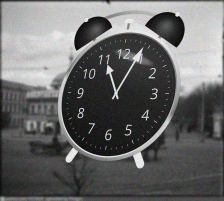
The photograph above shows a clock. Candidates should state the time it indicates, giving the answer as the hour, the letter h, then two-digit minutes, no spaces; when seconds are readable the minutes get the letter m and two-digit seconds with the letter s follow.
11h04
